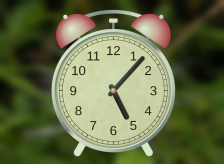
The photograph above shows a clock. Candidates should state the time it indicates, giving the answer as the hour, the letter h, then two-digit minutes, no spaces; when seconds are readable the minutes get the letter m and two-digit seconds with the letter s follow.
5h07
